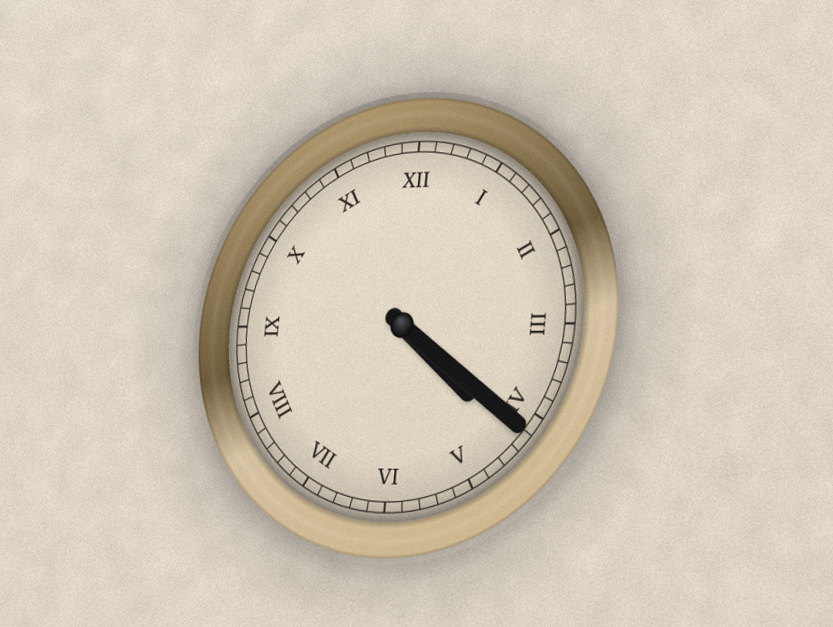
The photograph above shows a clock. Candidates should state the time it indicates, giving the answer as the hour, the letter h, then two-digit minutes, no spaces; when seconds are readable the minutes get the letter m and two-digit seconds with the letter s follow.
4h21
